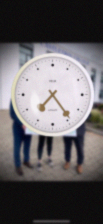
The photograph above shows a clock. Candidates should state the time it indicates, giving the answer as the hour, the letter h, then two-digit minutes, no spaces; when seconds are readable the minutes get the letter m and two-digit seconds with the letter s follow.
7h24
